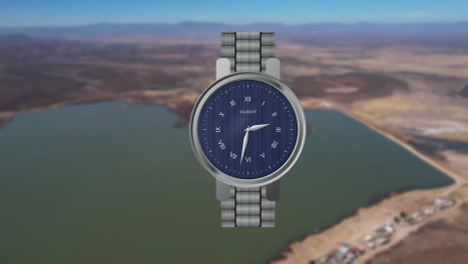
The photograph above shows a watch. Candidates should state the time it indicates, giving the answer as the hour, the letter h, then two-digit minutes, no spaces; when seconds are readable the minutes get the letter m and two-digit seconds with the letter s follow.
2h32
